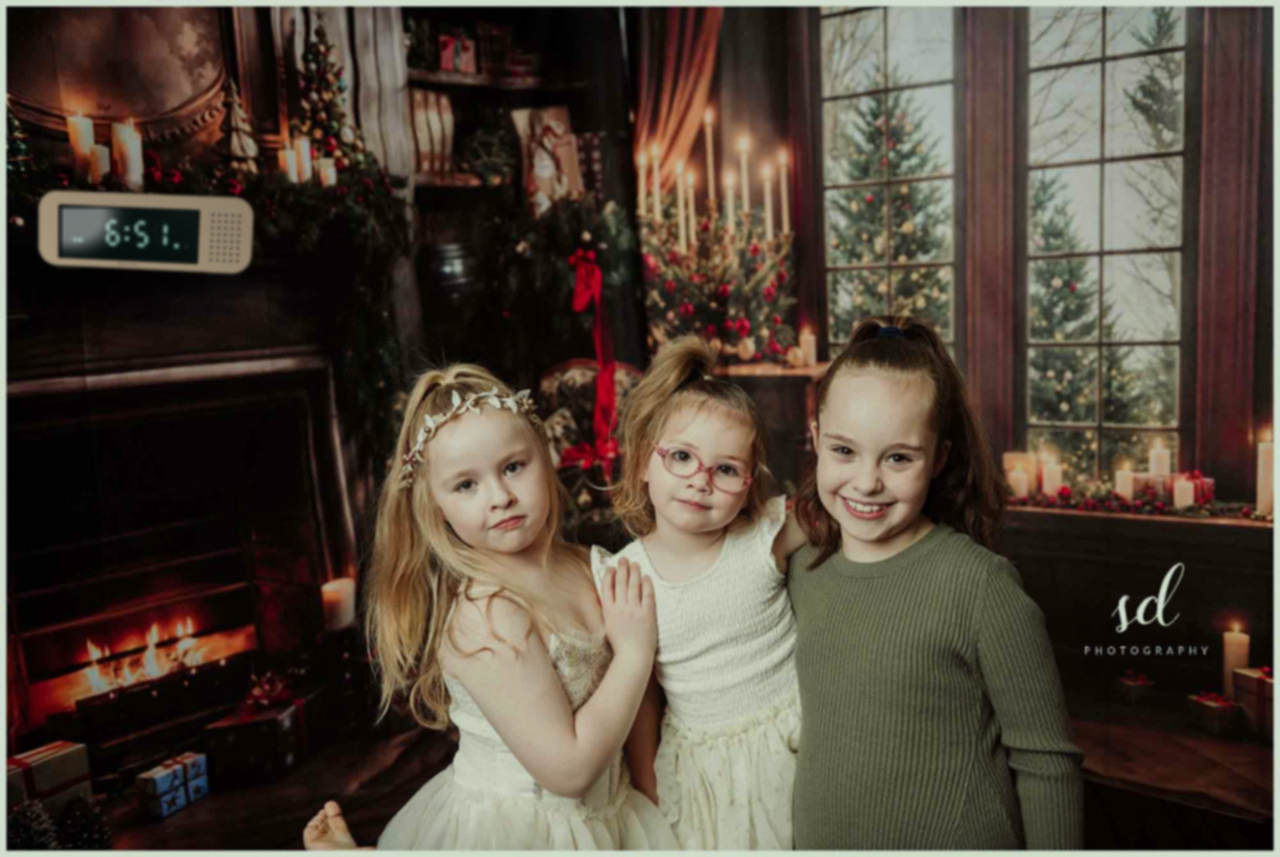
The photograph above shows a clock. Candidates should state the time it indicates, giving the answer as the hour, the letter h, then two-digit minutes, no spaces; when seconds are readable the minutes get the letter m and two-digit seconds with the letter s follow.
6h51
